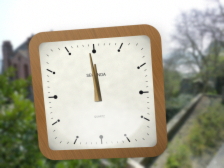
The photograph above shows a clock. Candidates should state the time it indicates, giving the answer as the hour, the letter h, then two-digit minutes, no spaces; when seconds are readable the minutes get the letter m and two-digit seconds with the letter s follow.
11h59
